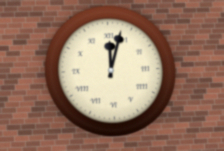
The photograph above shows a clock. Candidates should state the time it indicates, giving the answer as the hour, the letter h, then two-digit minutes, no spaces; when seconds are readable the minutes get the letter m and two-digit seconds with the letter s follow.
12h03
